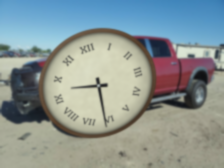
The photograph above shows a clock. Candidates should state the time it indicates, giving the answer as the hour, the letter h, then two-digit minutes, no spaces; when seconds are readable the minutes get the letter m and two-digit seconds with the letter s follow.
9h31
